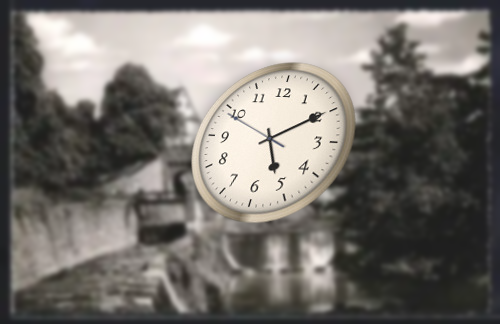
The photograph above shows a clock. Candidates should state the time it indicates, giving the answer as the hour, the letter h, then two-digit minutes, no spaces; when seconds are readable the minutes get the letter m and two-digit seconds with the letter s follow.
5h09m49s
